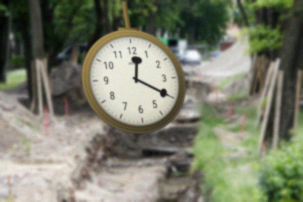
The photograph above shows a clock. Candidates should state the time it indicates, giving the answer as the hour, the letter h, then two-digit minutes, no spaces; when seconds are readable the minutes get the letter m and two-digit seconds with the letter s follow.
12h20
